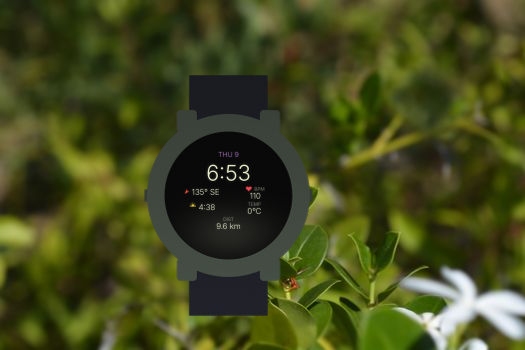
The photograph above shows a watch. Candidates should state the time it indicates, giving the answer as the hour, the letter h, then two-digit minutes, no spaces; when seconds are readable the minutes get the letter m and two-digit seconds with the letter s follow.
6h53
